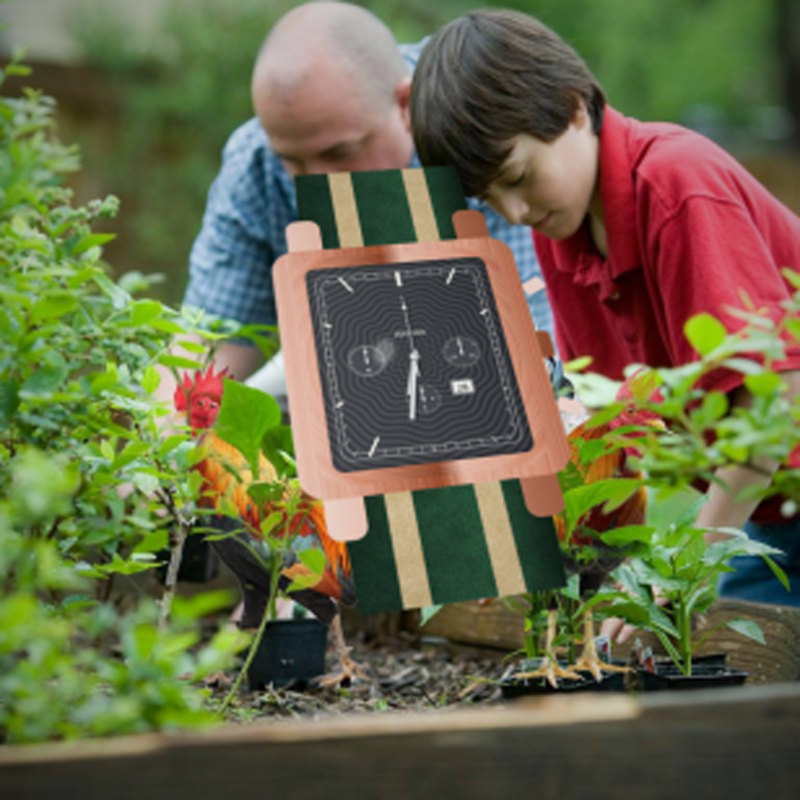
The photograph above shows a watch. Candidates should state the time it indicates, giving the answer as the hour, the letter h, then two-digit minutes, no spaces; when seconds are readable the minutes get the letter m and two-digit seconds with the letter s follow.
6h32
